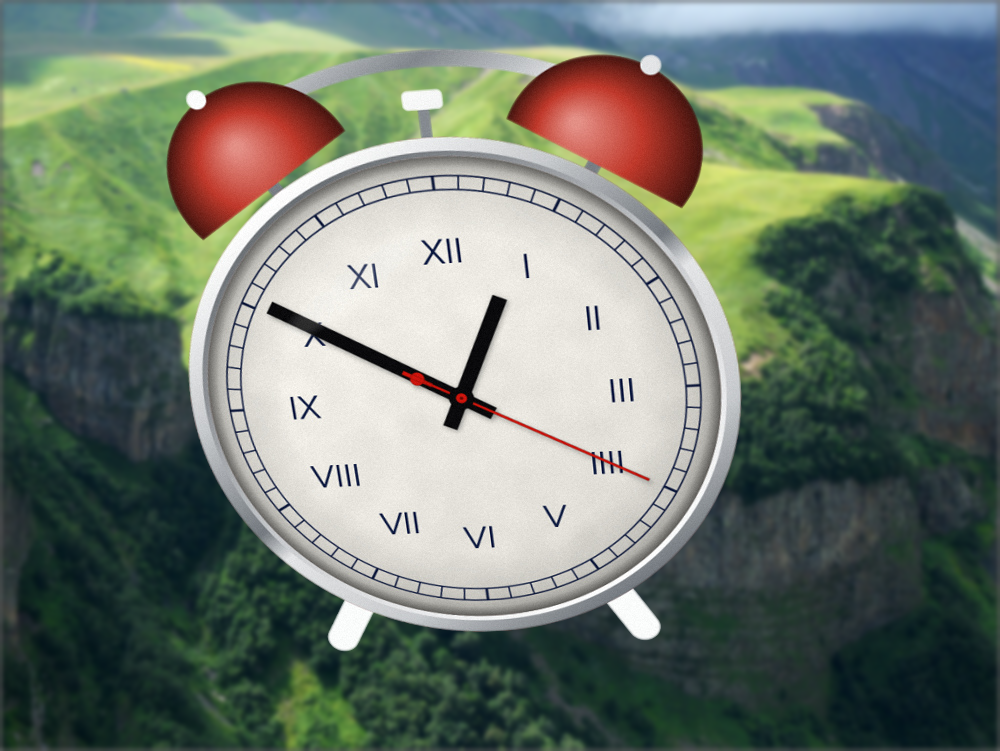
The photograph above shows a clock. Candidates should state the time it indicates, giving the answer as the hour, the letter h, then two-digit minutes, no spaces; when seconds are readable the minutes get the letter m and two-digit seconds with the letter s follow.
12h50m20s
